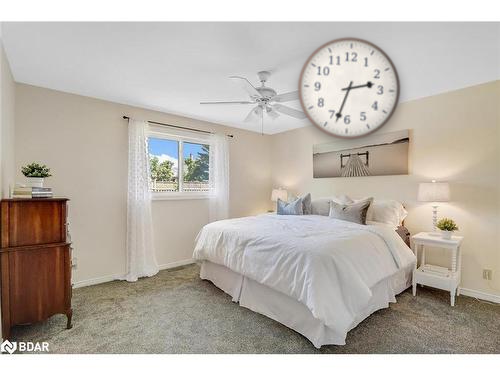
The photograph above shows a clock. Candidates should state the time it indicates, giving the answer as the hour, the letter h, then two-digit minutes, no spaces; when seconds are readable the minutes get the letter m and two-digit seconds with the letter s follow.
2h33
